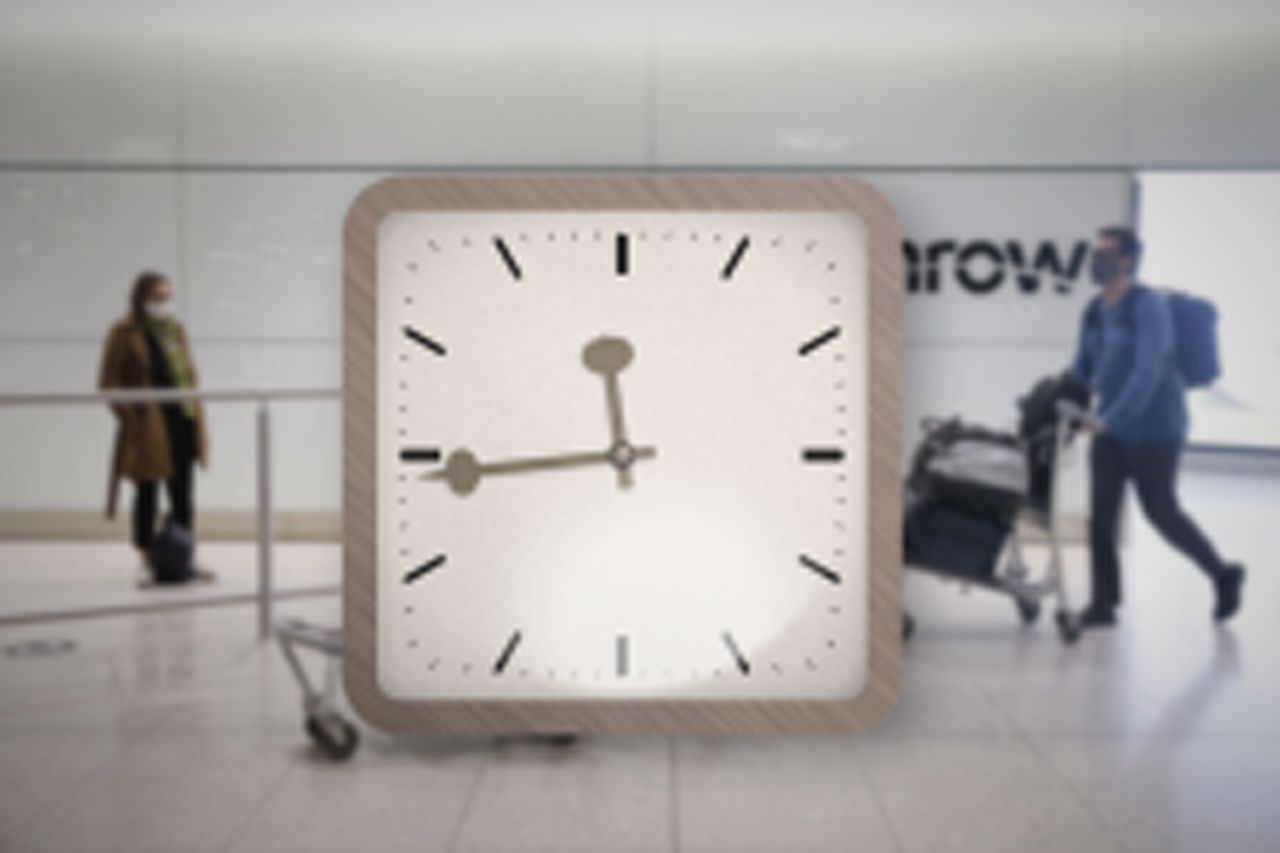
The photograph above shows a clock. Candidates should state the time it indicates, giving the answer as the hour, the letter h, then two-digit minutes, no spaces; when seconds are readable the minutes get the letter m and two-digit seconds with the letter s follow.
11h44
